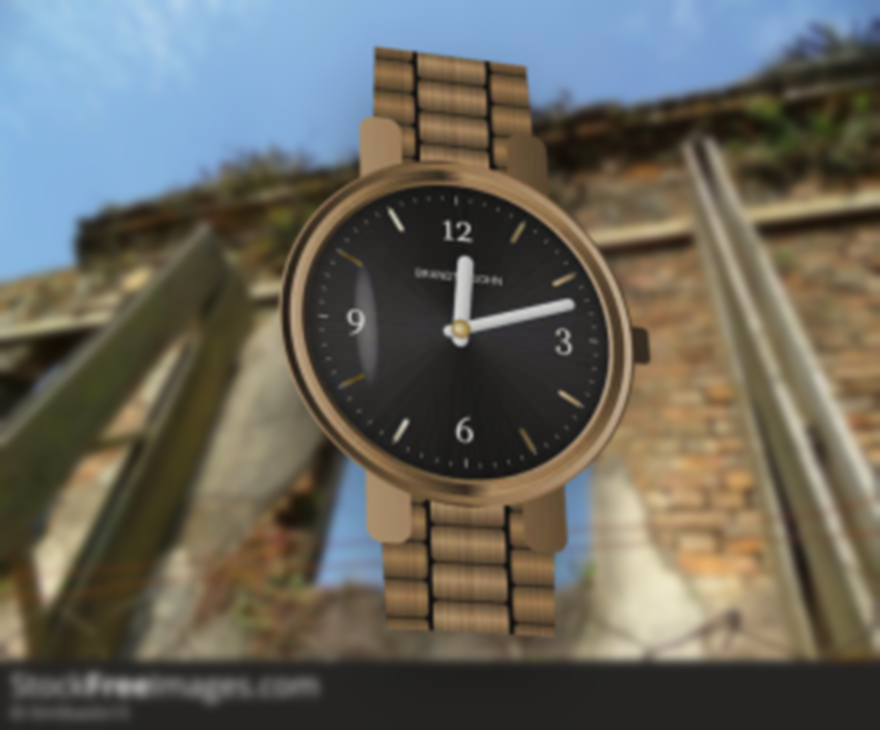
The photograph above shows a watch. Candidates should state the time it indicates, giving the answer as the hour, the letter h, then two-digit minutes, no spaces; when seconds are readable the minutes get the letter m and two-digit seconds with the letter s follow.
12h12
